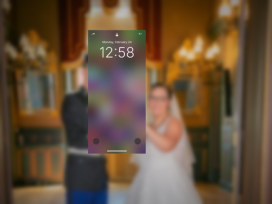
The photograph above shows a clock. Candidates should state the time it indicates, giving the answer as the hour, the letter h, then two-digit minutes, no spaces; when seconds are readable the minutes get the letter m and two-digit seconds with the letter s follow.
12h58
